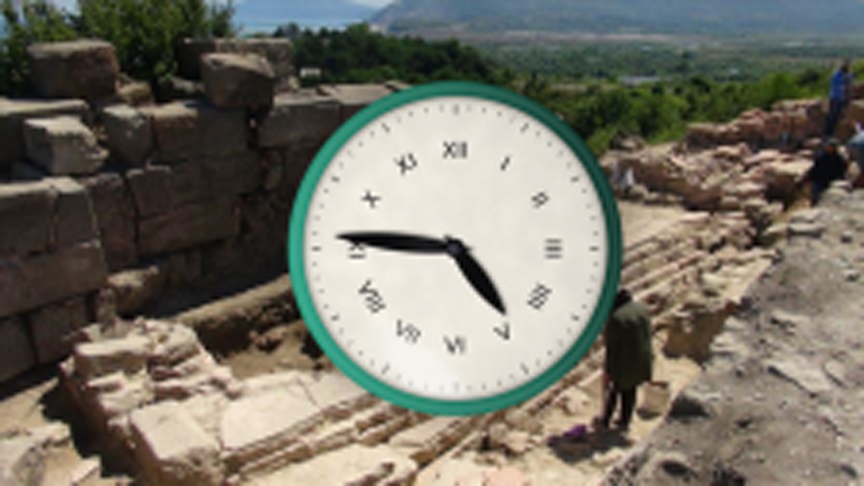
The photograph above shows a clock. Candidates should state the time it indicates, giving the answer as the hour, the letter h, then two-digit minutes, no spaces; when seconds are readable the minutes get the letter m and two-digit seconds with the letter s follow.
4h46
